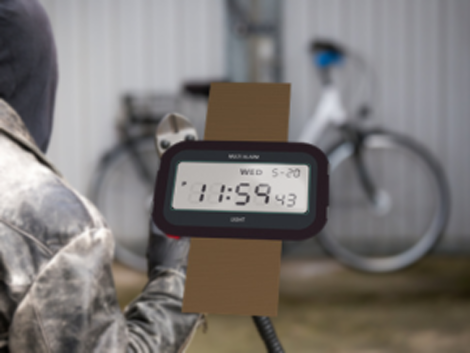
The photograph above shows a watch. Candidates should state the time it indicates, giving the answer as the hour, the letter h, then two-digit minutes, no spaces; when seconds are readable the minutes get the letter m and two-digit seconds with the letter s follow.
11h59m43s
